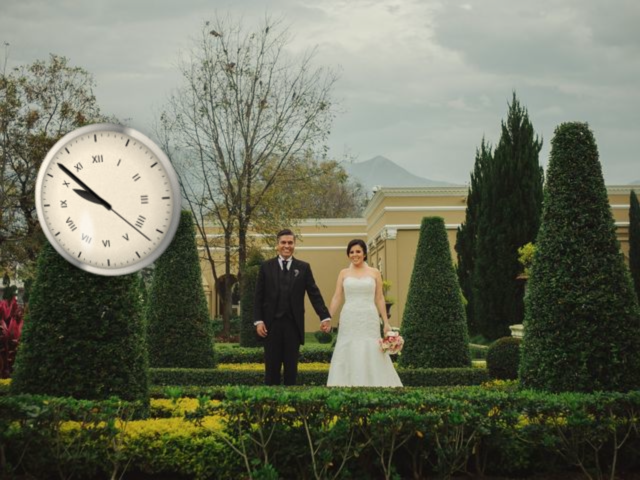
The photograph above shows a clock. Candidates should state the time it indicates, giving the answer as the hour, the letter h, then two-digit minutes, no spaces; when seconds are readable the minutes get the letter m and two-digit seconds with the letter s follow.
9h52m22s
